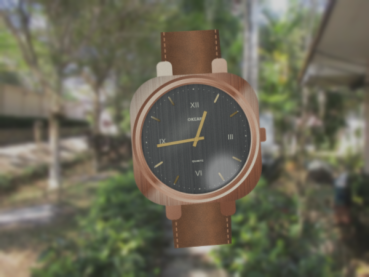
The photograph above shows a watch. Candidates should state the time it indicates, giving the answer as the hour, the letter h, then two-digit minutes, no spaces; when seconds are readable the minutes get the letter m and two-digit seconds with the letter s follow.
12h44
